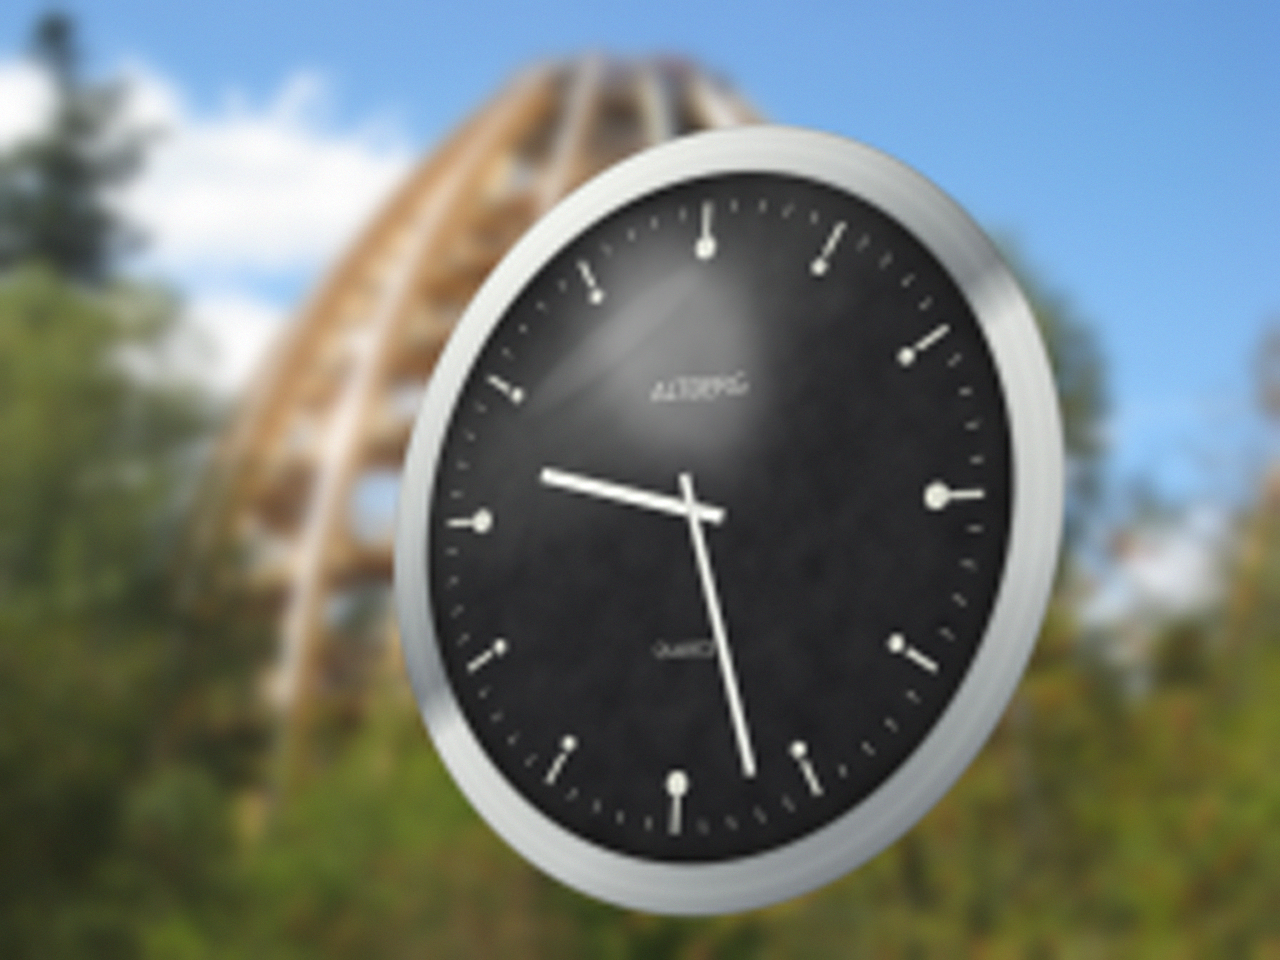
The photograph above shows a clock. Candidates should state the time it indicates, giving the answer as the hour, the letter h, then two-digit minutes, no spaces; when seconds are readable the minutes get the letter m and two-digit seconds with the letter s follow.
9h27
